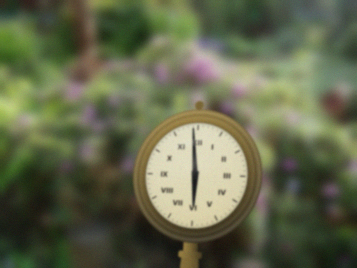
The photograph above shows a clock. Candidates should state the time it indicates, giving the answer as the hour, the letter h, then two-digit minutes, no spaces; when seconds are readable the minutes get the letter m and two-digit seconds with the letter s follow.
5h59
